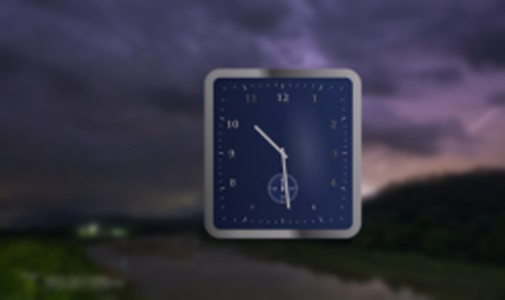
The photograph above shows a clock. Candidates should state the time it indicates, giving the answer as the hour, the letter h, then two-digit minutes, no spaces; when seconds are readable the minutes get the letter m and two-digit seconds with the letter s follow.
10h29
